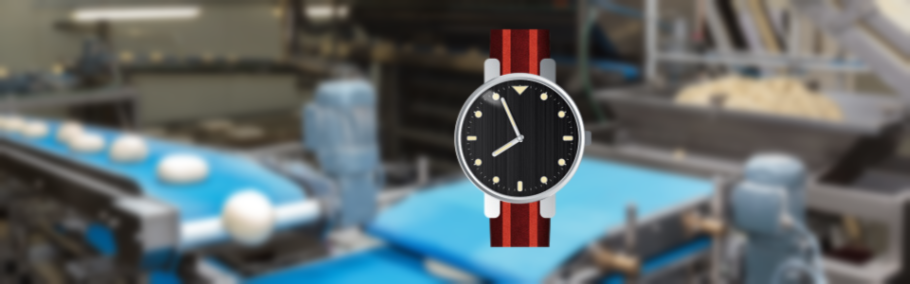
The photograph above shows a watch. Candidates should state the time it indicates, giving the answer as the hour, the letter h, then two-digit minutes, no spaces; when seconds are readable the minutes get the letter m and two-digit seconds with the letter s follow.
7h56
